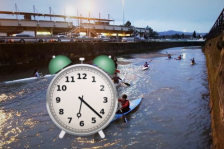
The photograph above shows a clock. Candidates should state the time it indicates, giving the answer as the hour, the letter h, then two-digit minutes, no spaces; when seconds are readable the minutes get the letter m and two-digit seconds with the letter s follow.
6h22
